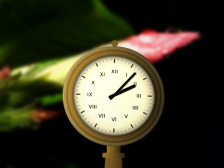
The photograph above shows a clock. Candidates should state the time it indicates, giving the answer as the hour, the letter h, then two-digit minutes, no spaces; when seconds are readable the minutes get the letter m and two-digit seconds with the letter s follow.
2h07
